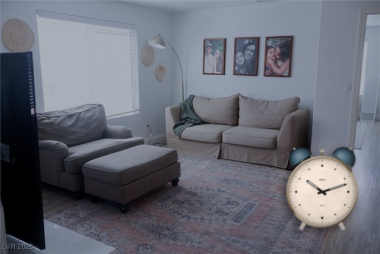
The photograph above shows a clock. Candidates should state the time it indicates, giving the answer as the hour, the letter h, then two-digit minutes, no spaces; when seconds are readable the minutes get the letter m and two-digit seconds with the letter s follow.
10h12
